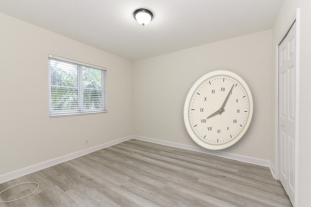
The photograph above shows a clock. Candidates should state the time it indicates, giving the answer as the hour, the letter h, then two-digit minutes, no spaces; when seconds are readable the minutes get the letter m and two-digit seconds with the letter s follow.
8h04
